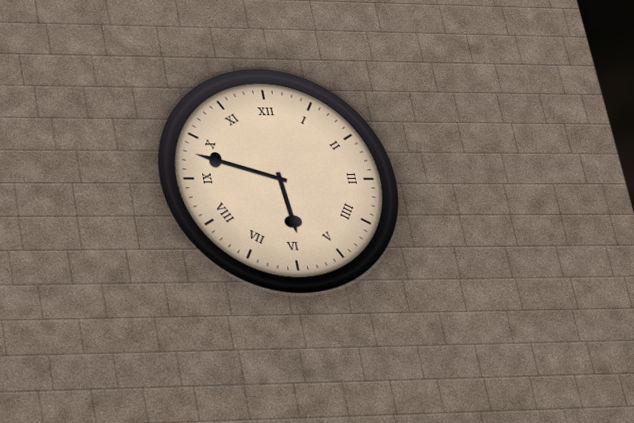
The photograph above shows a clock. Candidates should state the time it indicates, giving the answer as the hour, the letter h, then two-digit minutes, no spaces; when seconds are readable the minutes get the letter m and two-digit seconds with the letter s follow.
5h48
